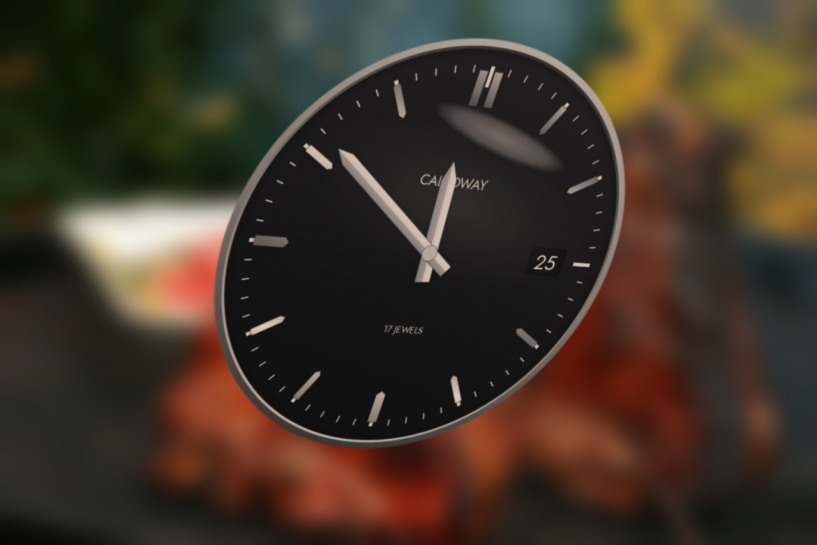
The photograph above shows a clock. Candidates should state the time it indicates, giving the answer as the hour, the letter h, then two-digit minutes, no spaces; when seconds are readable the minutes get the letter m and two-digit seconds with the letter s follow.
11h51
